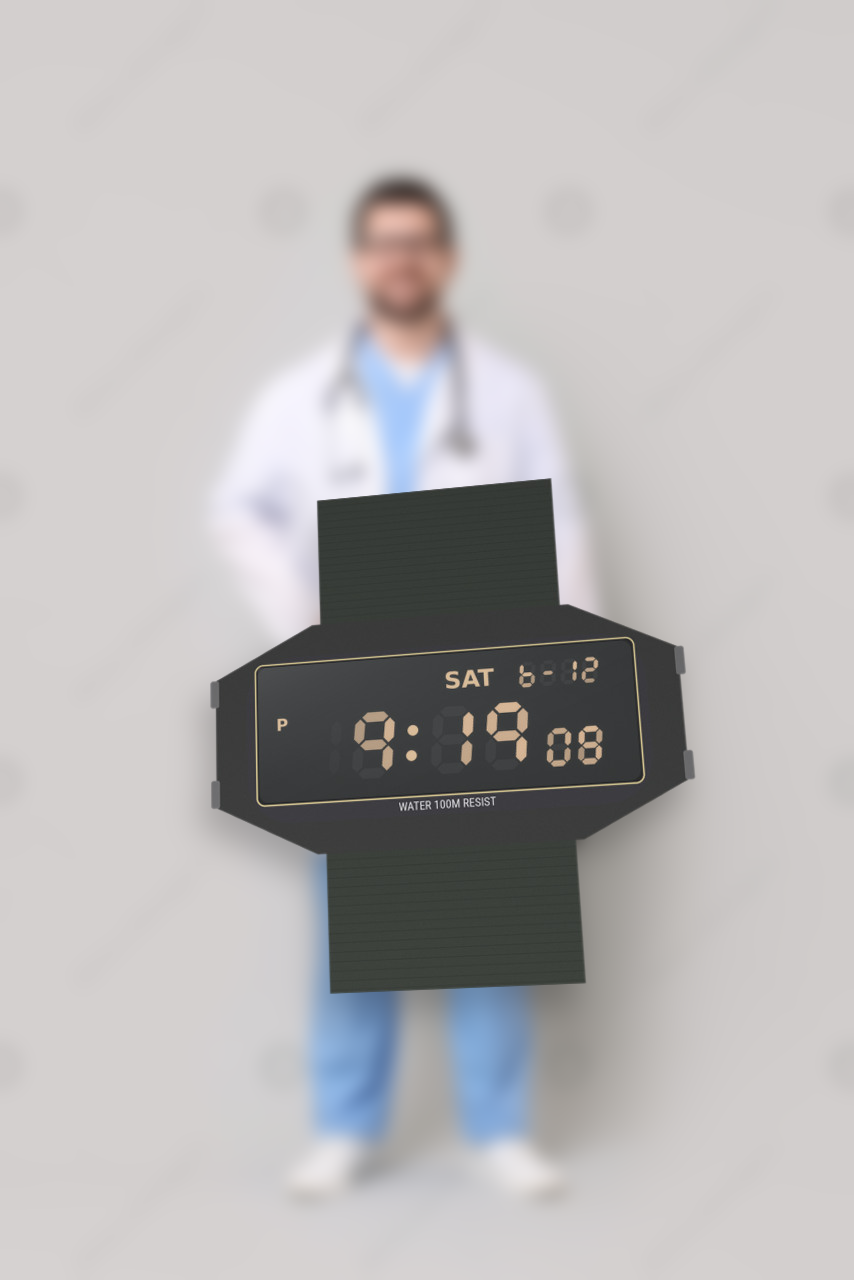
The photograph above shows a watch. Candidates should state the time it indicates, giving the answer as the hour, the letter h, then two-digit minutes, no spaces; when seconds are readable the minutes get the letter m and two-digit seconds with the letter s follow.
9h19m08s
